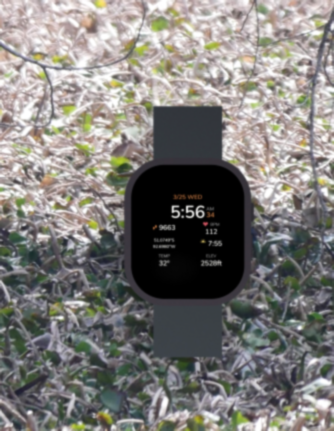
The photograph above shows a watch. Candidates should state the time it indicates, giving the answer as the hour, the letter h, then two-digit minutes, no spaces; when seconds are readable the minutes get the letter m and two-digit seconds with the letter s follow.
5h56
